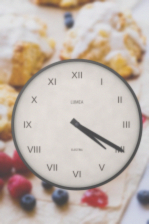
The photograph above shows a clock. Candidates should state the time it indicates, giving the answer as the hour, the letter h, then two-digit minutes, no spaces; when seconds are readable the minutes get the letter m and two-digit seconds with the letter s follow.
4h20
